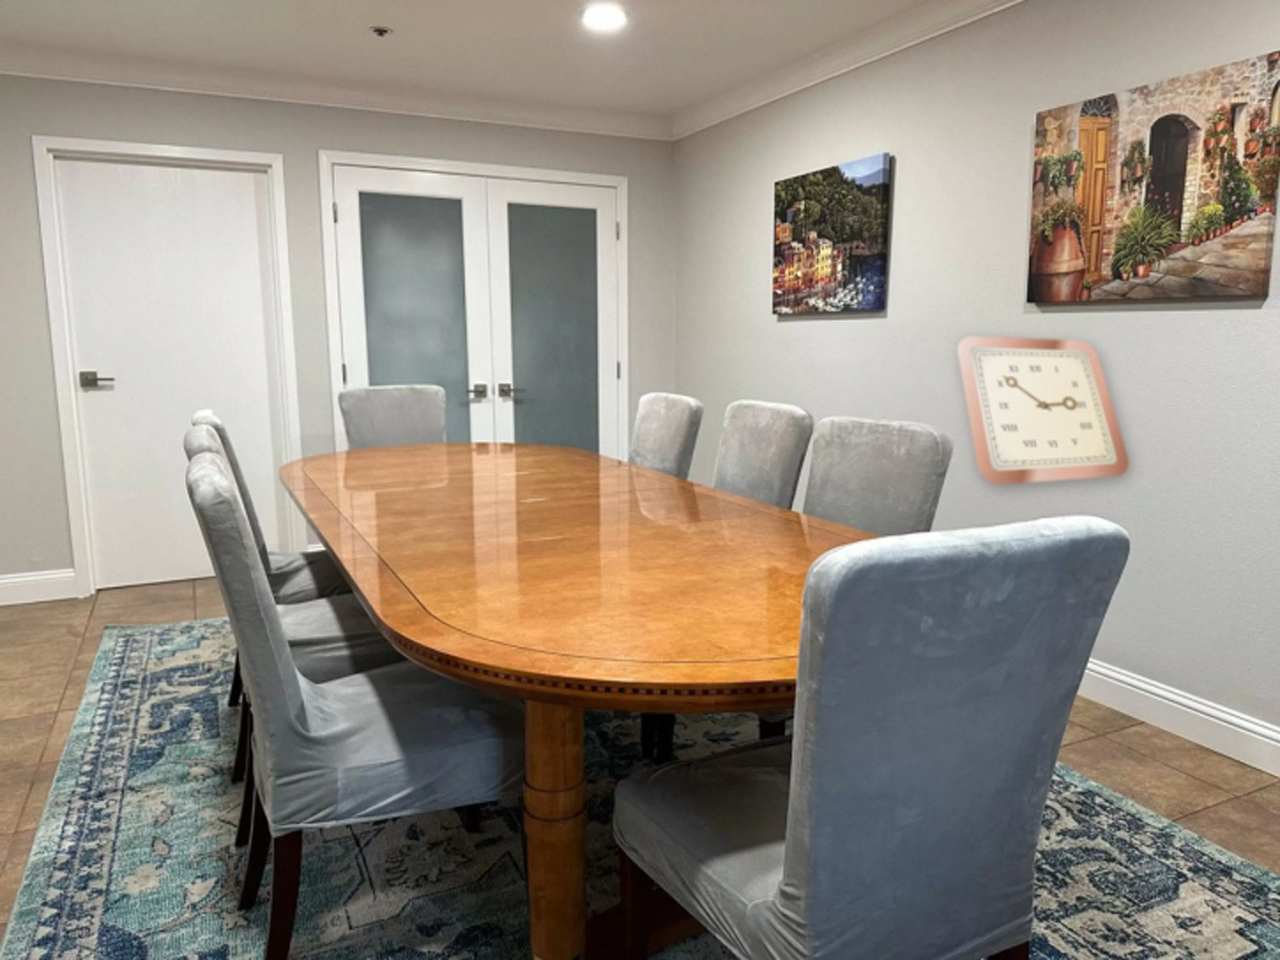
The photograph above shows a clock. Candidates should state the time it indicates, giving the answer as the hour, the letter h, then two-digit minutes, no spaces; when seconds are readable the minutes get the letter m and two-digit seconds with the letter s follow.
2h52
